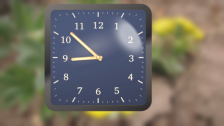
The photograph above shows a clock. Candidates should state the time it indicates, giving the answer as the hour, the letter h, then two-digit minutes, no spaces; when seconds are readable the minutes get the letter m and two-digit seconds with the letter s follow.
8h52
